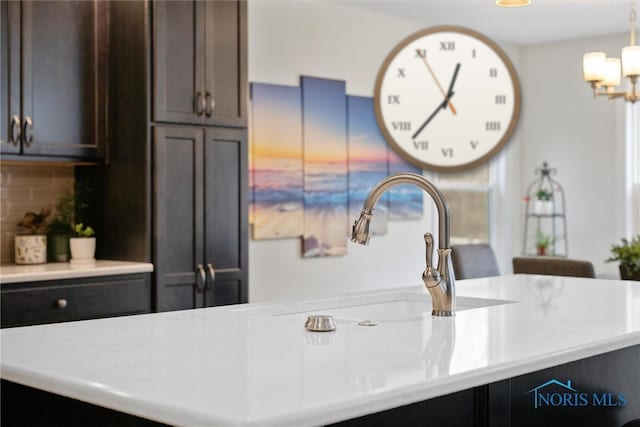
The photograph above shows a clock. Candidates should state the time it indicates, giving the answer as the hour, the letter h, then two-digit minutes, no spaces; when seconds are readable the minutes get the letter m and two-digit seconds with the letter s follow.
12h36m55s
